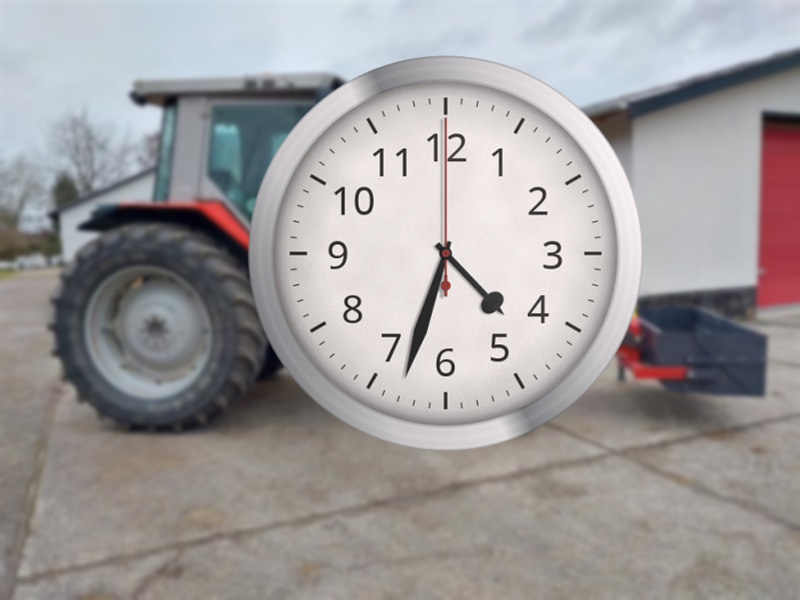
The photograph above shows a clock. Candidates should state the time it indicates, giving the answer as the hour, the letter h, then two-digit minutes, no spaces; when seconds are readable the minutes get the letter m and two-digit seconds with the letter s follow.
4h33m00s
